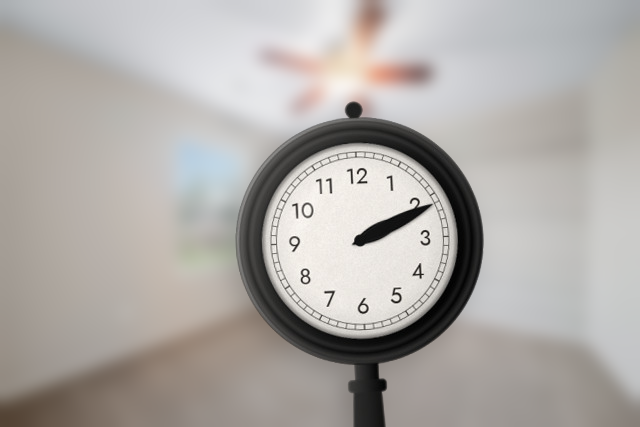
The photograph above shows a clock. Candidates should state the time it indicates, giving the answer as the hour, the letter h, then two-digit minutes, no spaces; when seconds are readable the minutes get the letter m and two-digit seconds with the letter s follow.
2h11
